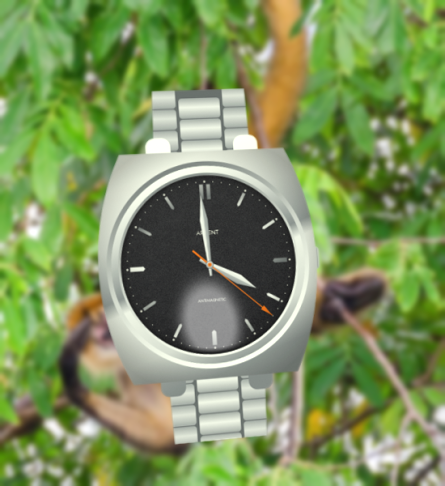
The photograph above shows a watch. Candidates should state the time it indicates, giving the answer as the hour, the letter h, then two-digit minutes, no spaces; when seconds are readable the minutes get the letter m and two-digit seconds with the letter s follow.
3h59m22s
